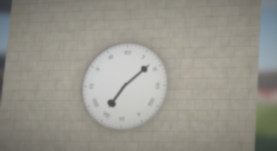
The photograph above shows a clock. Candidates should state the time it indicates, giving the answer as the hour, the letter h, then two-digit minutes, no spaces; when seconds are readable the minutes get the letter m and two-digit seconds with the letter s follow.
7h08
